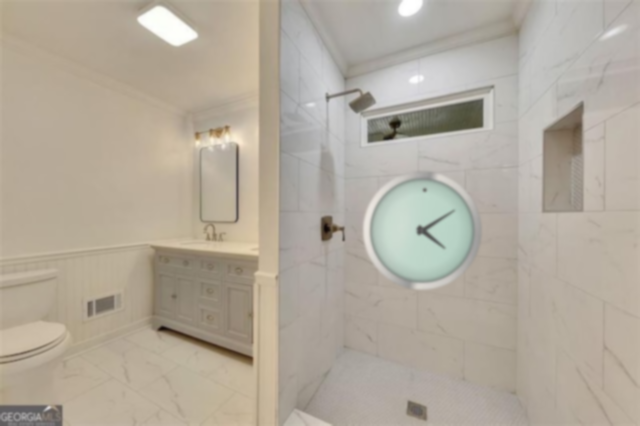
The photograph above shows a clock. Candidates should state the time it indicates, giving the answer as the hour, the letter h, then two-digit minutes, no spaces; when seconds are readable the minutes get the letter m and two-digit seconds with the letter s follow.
4h09
